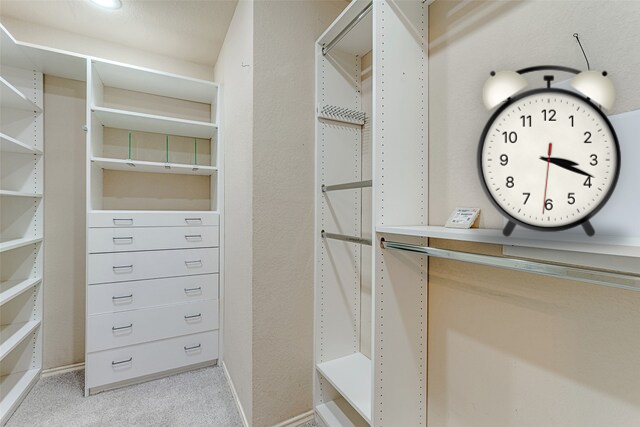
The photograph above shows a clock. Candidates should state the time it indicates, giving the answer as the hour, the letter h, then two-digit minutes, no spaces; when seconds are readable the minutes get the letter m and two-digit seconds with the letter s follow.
3h18m31s
